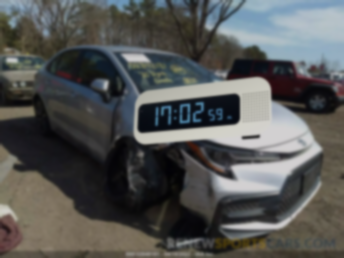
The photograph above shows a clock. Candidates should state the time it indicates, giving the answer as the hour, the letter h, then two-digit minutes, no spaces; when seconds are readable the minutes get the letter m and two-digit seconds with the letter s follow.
17h02
